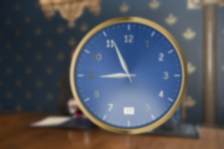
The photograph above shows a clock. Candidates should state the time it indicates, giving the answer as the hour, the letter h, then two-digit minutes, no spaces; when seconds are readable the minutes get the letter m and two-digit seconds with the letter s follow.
8h56
